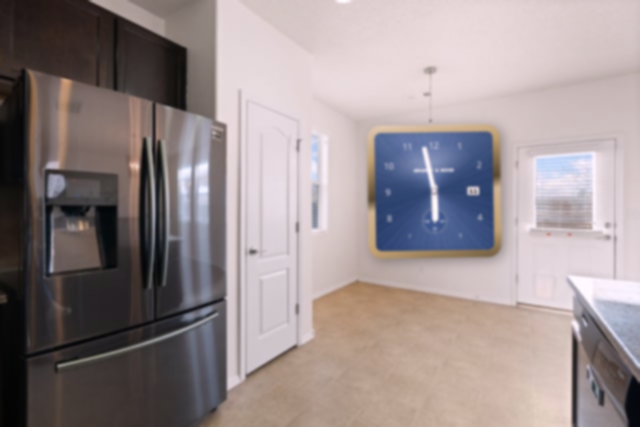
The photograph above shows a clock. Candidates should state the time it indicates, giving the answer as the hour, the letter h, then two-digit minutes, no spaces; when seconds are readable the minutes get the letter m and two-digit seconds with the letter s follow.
5h58
